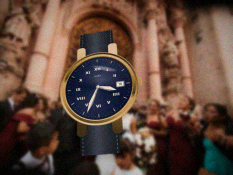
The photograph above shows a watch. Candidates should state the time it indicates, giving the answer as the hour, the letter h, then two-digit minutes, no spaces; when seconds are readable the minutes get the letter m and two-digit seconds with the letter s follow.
3h34
